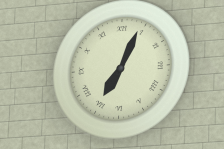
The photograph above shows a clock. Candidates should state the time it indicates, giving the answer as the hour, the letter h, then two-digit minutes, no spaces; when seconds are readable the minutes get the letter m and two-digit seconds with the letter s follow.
7h04
